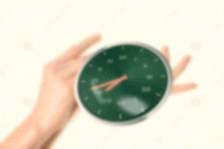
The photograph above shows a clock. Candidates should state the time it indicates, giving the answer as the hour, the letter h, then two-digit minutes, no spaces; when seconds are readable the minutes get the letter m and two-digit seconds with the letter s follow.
7h42
